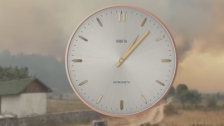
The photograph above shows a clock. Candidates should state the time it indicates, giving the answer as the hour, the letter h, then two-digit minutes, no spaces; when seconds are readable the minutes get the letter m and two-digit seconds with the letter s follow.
1h07
